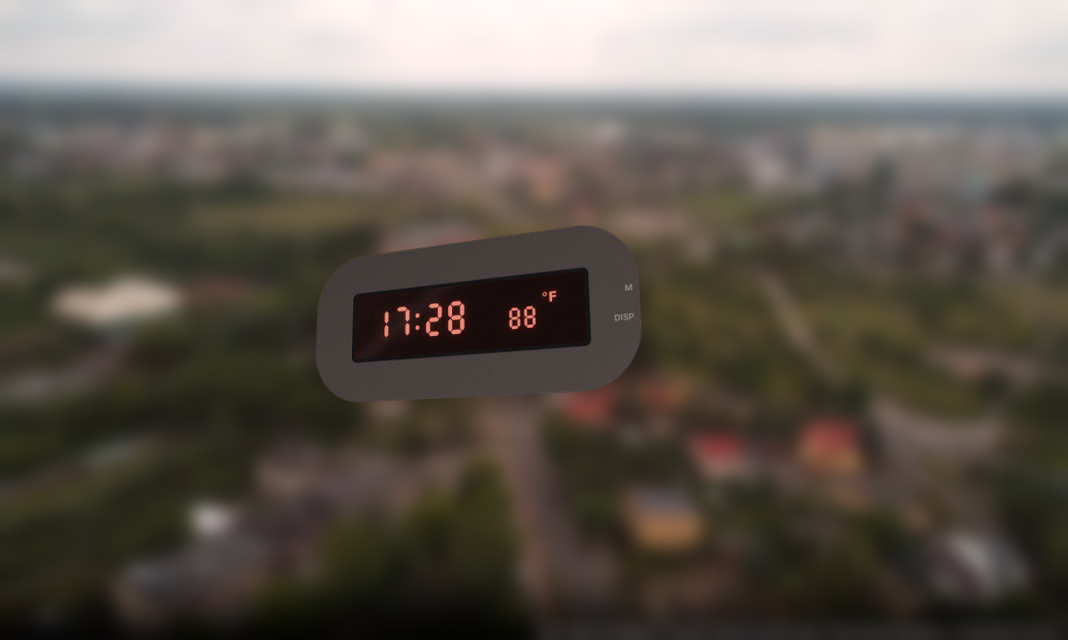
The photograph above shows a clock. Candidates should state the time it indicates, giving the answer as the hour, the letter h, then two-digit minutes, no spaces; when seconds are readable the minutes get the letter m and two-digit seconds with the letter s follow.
17h28
